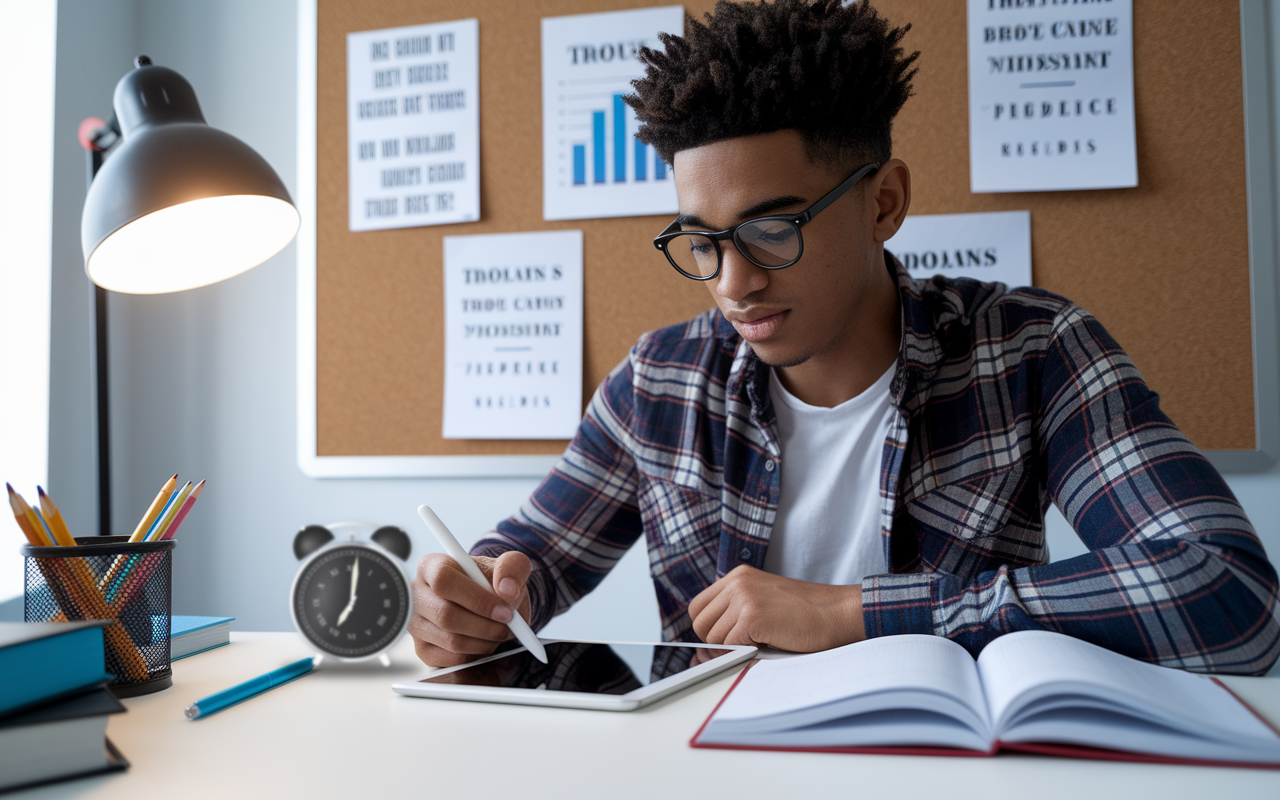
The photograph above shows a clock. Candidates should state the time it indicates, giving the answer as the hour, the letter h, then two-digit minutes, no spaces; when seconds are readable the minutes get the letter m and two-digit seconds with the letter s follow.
7h01
